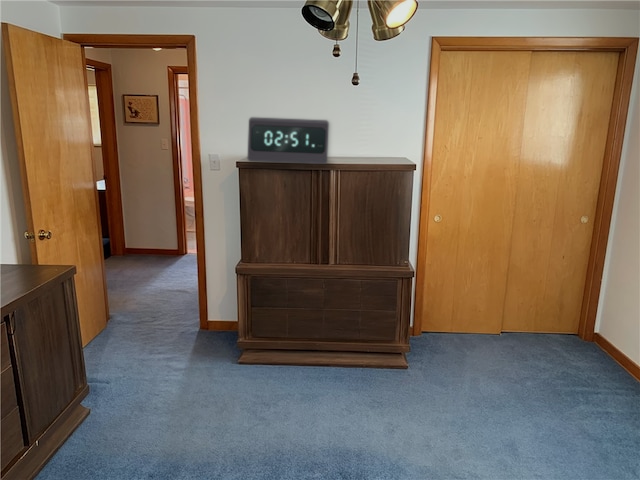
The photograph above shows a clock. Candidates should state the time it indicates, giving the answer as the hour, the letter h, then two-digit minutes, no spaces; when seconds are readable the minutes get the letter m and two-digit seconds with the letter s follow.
2h51
